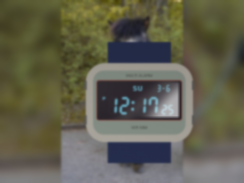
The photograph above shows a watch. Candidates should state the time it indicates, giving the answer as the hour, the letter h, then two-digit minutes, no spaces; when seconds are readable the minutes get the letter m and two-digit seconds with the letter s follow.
12h17
